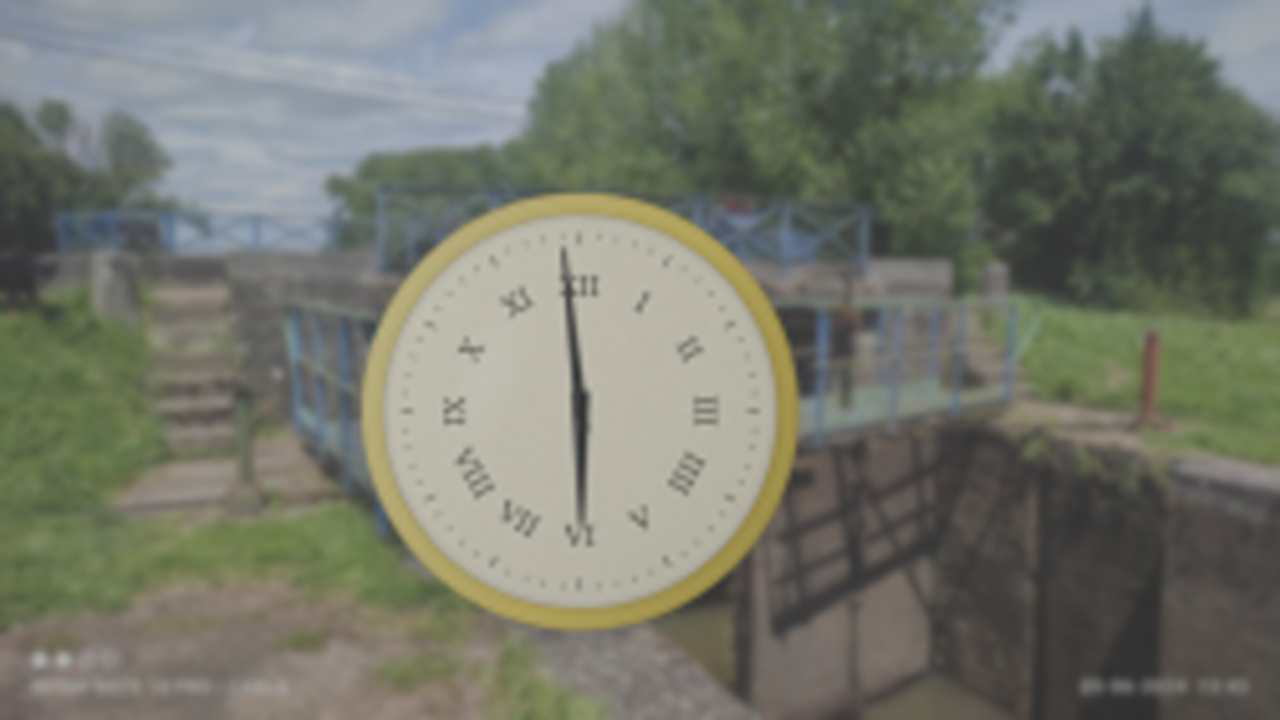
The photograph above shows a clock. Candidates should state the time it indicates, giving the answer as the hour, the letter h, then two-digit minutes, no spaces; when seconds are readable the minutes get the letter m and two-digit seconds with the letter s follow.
5h59
